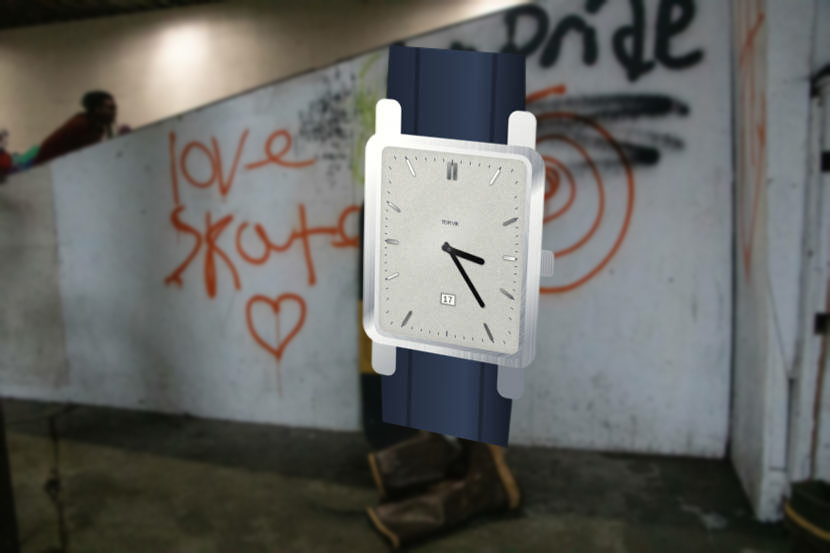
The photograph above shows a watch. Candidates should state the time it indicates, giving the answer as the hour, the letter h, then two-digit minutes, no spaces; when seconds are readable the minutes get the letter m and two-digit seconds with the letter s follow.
3h24
